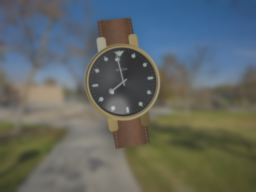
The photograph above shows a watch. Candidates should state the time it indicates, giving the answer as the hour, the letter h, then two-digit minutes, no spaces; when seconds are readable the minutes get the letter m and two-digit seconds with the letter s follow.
7h59
